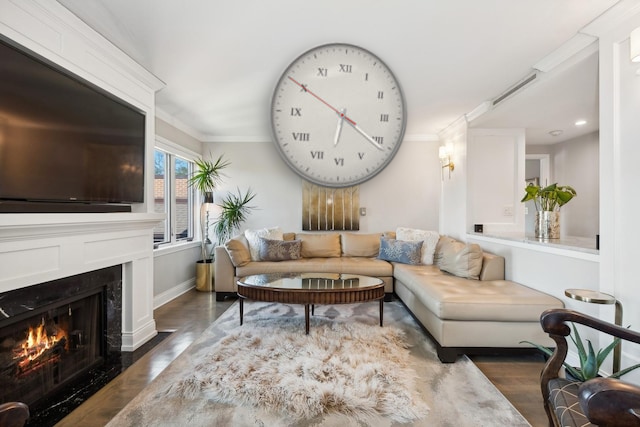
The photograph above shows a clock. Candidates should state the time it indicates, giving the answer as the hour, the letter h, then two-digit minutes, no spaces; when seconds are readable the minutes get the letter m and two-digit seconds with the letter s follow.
6h20m50s
